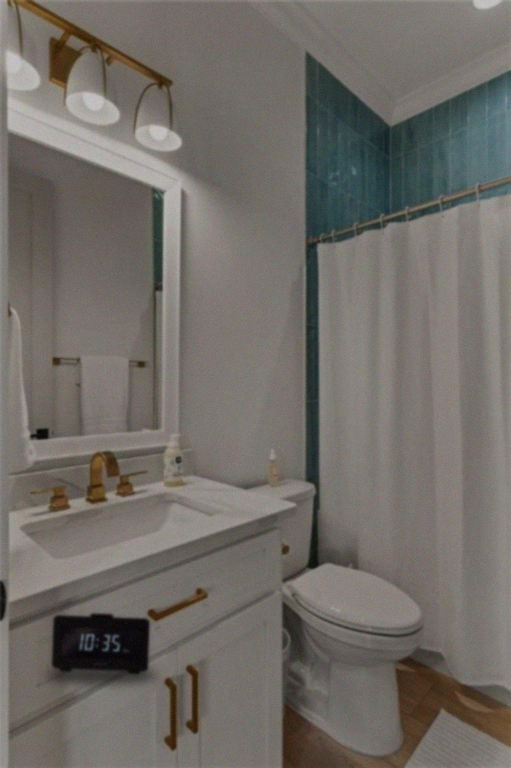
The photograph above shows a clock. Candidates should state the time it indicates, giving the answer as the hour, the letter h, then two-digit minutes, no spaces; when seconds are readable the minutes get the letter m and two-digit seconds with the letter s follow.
10h35
